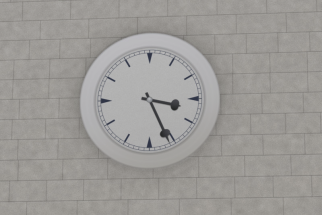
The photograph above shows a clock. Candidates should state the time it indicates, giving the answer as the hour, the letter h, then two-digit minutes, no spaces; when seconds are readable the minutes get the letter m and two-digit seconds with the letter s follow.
3h26
